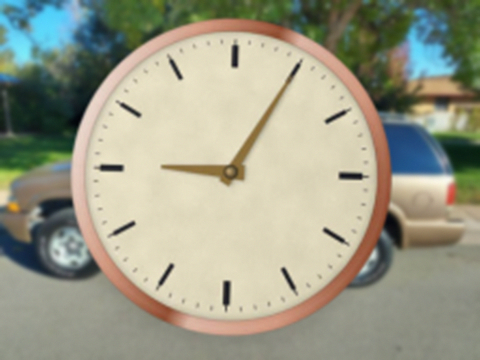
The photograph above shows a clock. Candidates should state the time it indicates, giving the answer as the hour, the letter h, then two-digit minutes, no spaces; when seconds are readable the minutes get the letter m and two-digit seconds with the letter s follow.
9h05
